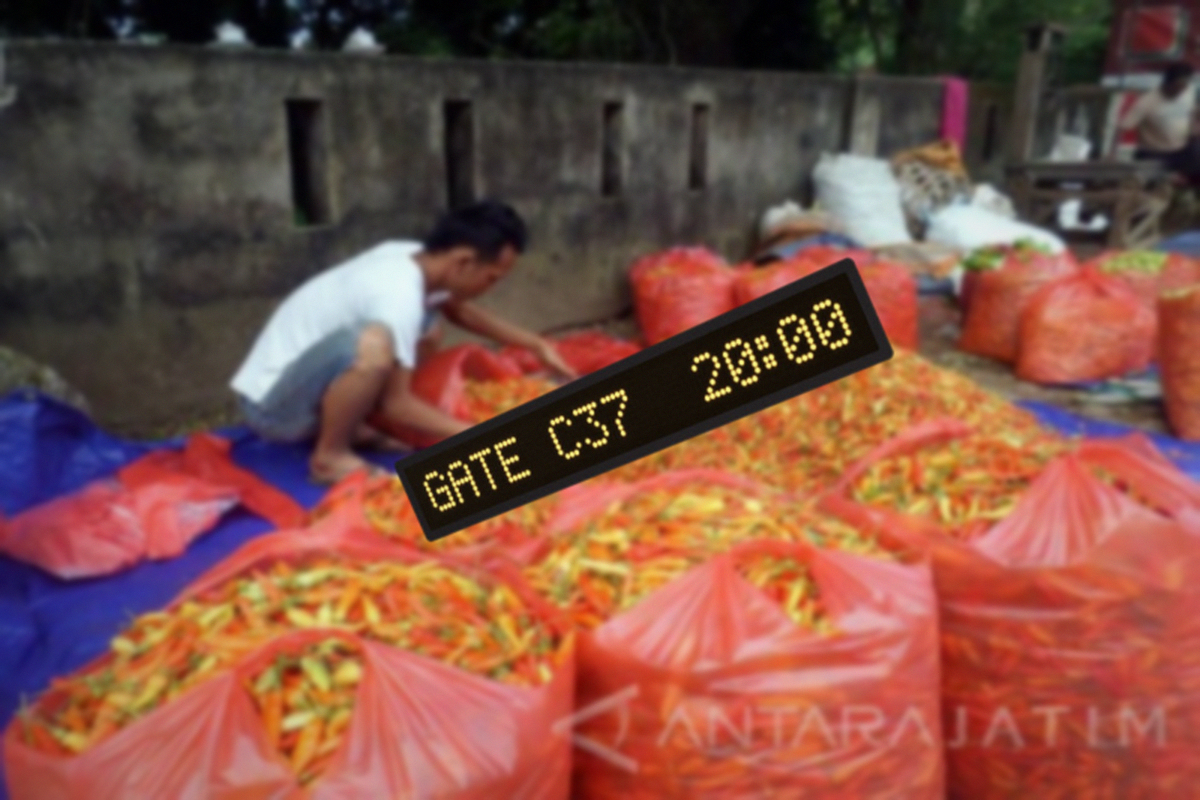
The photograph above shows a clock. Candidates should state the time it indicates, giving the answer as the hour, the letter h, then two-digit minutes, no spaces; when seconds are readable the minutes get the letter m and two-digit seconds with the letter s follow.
20h00
